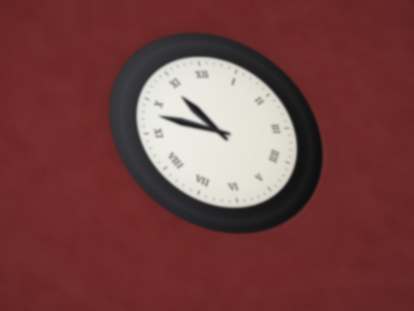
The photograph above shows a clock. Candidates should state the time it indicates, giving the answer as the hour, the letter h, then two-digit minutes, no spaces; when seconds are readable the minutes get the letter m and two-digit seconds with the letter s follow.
10h48
